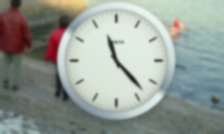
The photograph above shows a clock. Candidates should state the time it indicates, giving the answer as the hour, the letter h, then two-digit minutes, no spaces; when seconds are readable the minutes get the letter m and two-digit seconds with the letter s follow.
11h23
